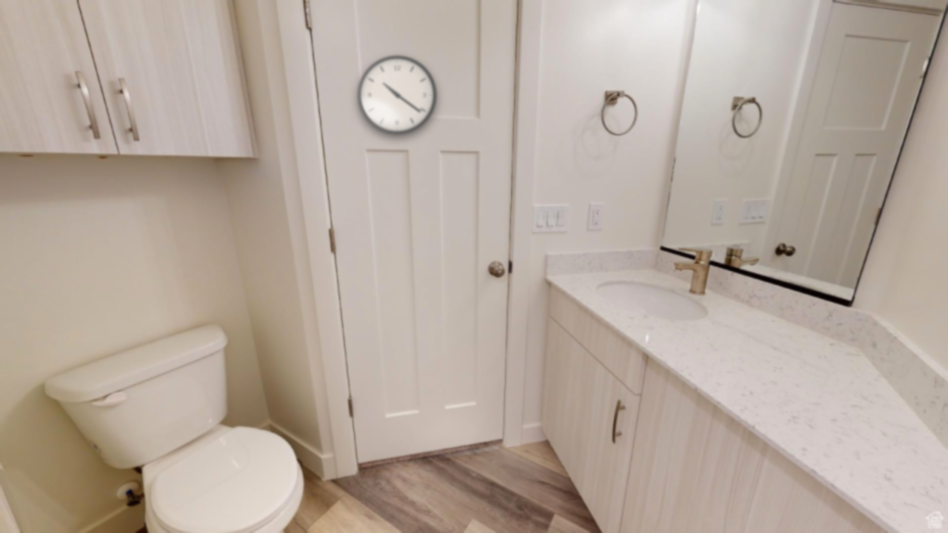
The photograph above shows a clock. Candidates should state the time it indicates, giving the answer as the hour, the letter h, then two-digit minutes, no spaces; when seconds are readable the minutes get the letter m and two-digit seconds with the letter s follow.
10h21
